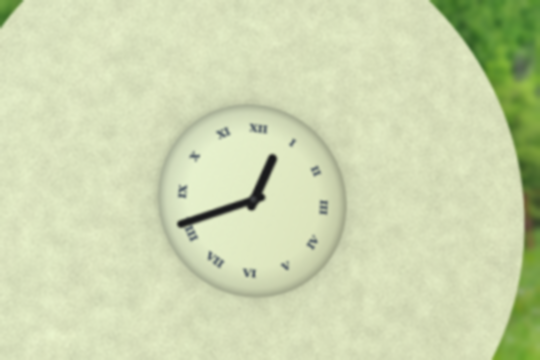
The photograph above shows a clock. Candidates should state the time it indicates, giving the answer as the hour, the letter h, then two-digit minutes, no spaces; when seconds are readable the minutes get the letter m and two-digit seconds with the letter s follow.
12h41
